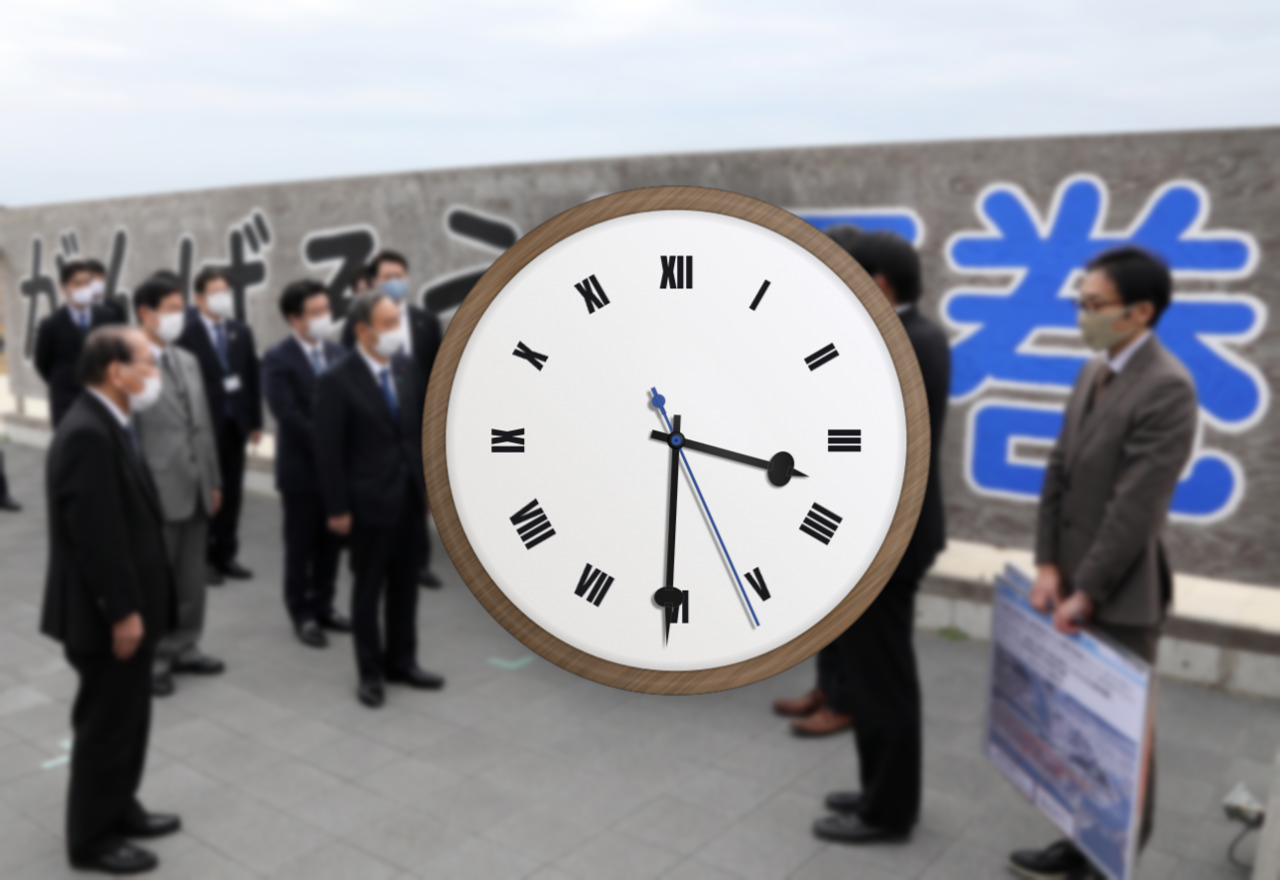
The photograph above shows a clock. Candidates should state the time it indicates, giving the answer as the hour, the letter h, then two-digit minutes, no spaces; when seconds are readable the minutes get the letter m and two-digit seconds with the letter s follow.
3h30m26s
